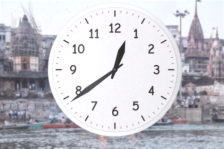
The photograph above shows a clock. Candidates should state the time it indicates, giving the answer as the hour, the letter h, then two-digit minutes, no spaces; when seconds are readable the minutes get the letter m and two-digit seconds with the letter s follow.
12h39
